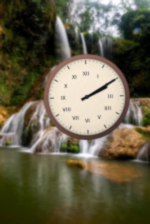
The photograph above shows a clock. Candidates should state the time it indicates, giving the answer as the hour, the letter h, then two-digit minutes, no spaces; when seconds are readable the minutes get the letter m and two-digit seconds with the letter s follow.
2h10
